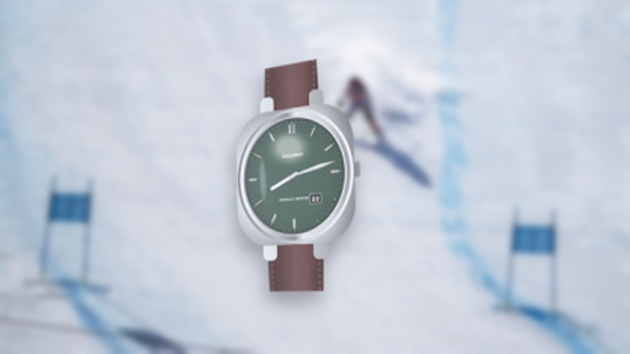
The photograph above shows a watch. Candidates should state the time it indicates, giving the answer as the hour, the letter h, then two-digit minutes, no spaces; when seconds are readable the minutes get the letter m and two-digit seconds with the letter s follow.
8h13
